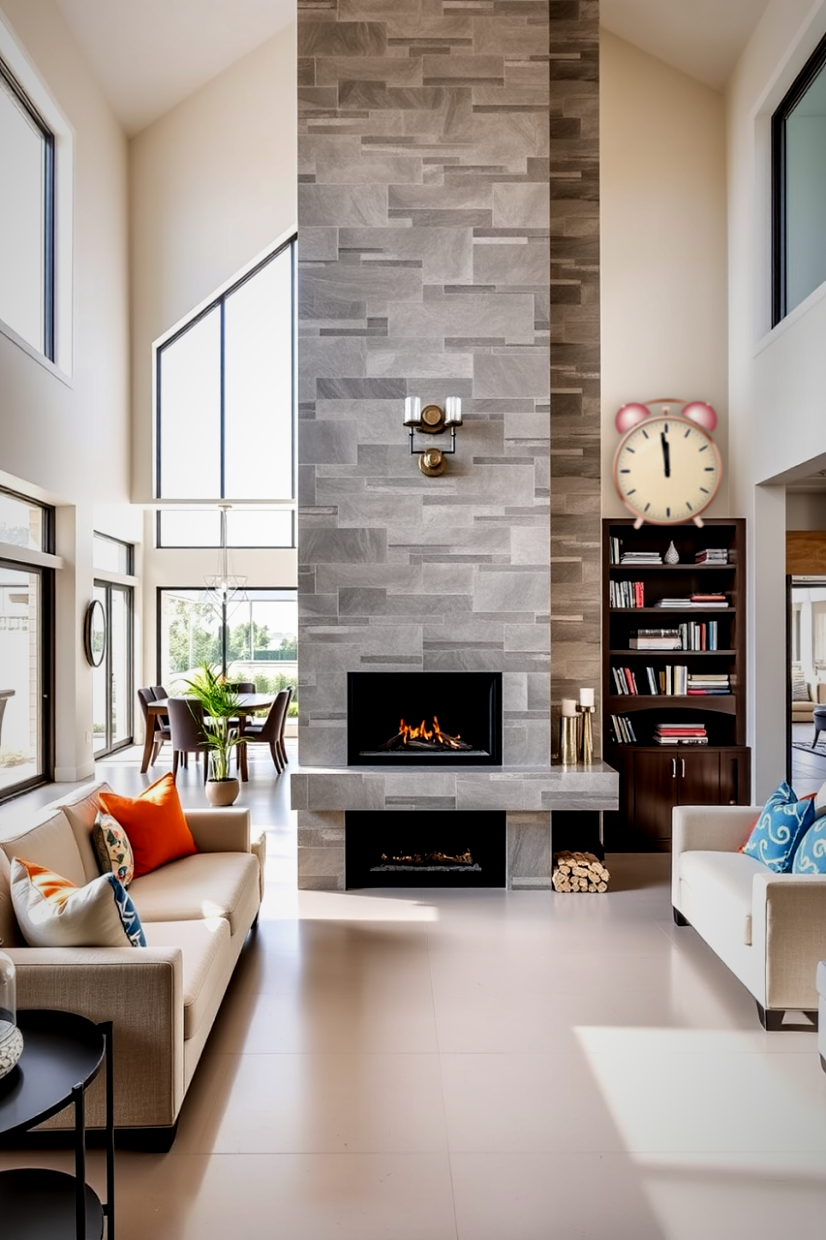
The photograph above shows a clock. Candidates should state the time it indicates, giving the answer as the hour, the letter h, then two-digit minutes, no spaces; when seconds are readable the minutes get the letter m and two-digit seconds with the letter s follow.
11h59
